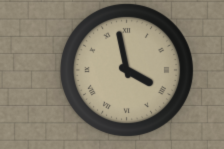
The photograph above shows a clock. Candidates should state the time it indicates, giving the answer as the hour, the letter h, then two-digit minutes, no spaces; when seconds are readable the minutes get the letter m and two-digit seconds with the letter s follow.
3h58
